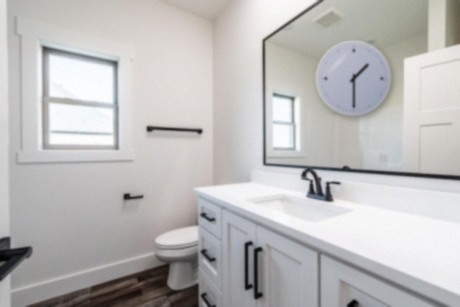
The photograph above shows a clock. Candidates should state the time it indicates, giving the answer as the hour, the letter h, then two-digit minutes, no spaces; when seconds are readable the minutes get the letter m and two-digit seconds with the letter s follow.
1h30
